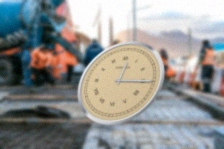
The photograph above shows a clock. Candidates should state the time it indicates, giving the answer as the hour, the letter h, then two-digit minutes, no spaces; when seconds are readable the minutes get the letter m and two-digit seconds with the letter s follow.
12h15
